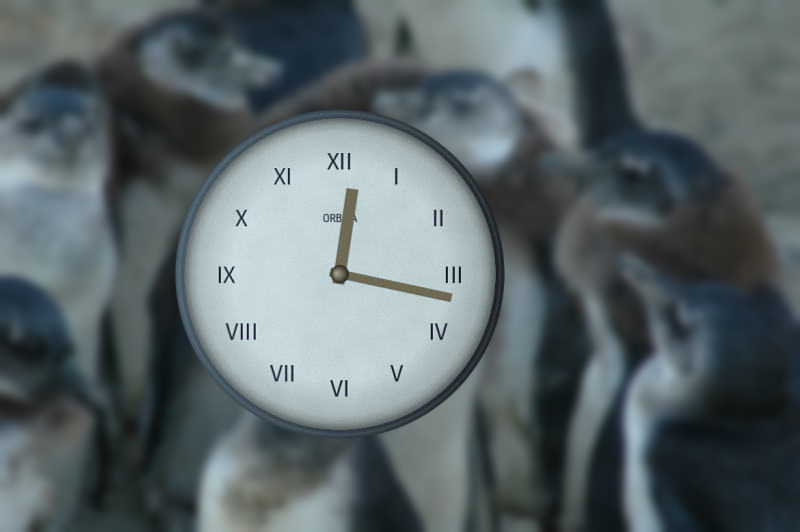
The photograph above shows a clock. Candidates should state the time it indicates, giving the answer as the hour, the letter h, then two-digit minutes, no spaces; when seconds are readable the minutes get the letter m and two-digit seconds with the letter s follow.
12h17
